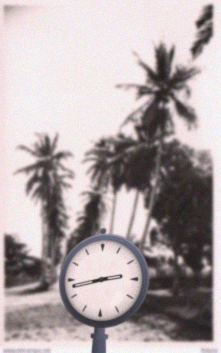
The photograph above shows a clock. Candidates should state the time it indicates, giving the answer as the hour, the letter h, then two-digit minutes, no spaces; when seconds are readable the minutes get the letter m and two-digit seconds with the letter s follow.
2h43
